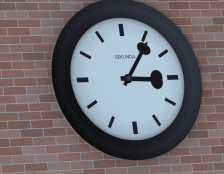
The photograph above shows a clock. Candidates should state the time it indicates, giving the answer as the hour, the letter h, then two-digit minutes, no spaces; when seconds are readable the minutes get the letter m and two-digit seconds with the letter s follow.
3h06
